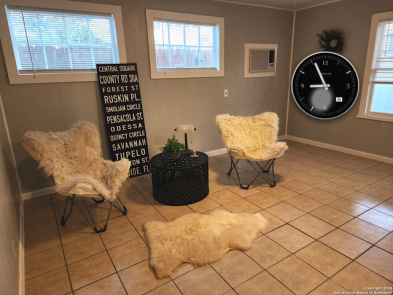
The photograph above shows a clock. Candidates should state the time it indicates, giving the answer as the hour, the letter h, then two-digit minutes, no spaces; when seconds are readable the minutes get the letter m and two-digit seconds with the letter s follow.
8h56
